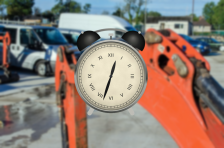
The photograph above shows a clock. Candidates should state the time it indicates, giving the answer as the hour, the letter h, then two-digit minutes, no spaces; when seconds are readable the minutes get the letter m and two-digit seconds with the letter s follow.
12h33
